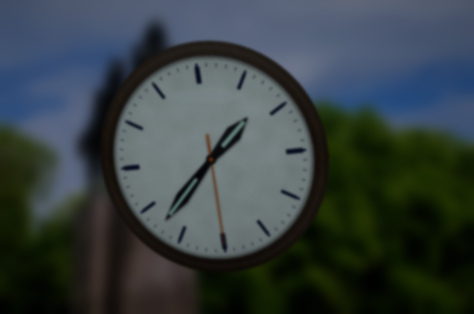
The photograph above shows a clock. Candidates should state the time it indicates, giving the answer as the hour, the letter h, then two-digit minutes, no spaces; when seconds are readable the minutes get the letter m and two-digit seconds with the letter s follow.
1h37m30s
